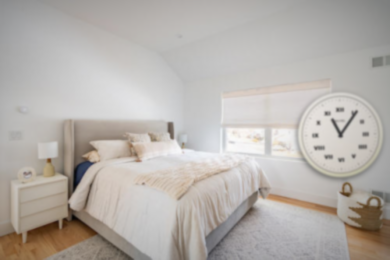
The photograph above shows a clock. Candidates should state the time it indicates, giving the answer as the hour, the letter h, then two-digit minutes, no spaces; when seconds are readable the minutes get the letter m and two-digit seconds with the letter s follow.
11h06
